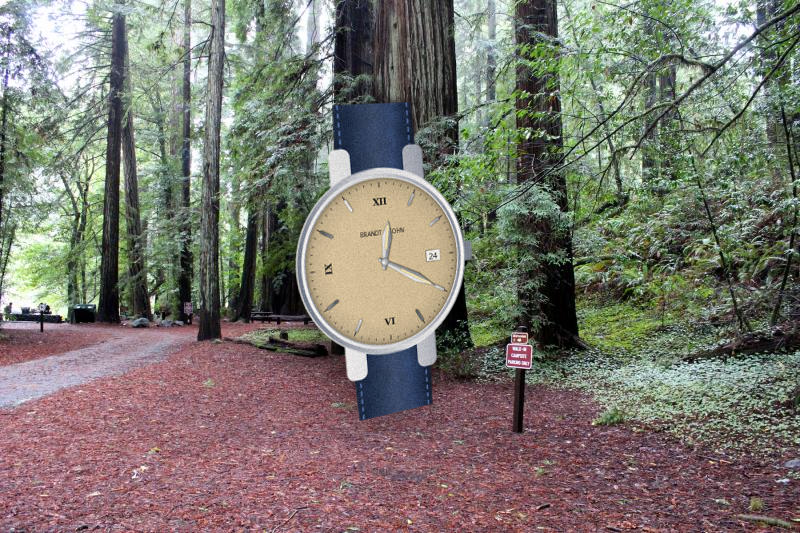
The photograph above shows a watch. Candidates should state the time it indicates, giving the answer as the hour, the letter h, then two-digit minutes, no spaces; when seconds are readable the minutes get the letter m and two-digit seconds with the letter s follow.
12h20
